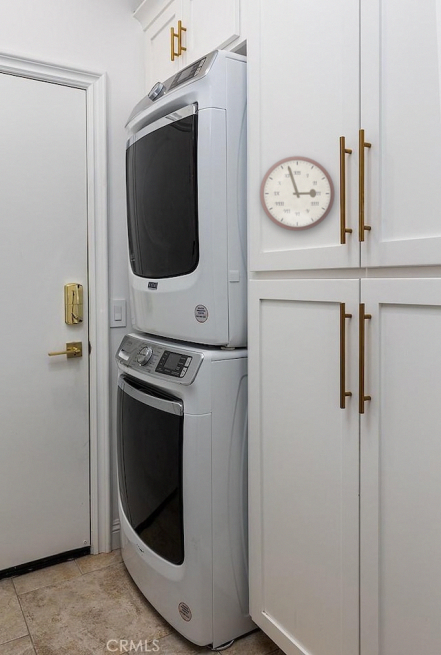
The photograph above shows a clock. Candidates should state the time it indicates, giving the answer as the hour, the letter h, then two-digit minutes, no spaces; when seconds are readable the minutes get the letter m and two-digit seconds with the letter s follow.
2h57
